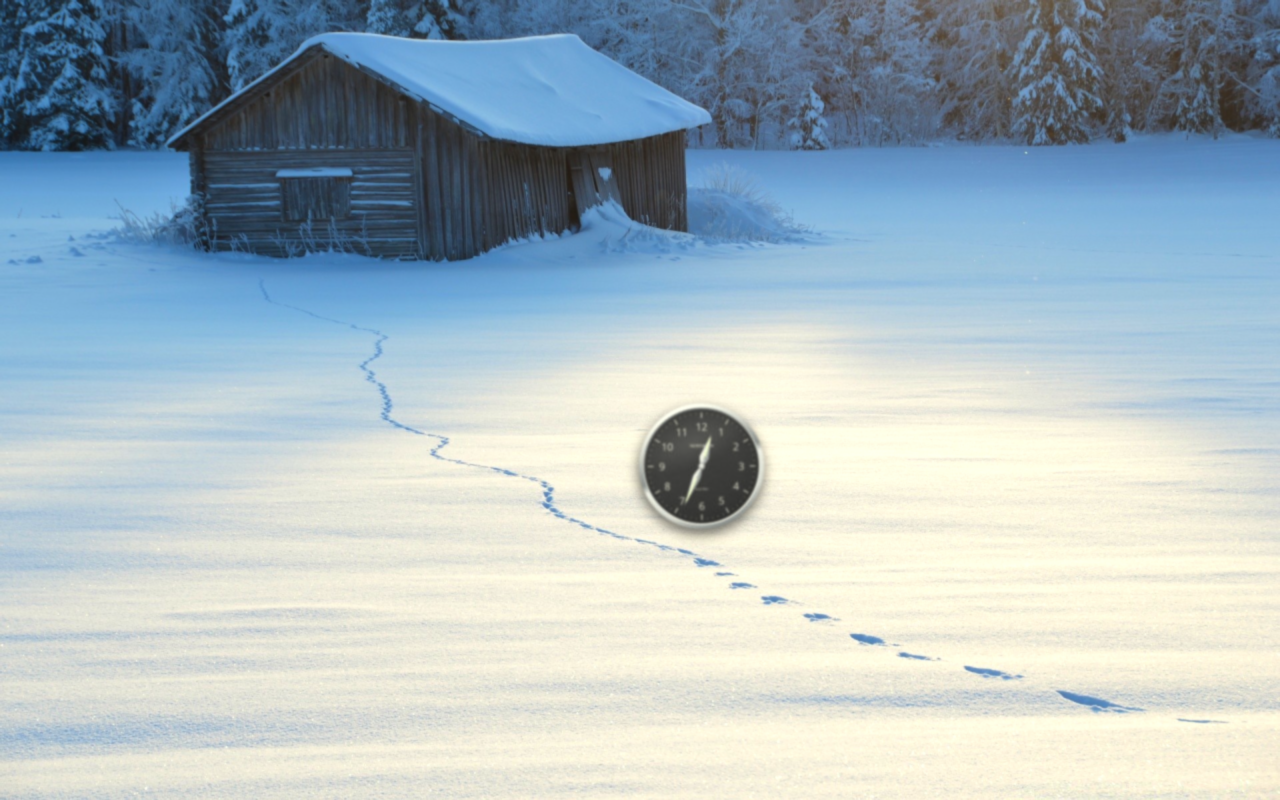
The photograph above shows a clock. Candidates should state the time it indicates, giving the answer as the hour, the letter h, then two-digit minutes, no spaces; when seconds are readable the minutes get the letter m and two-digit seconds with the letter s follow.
12h34
